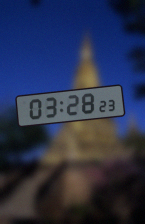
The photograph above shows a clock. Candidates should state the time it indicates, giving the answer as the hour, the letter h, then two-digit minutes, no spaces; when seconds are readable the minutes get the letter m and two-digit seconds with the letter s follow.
3h28m23s
